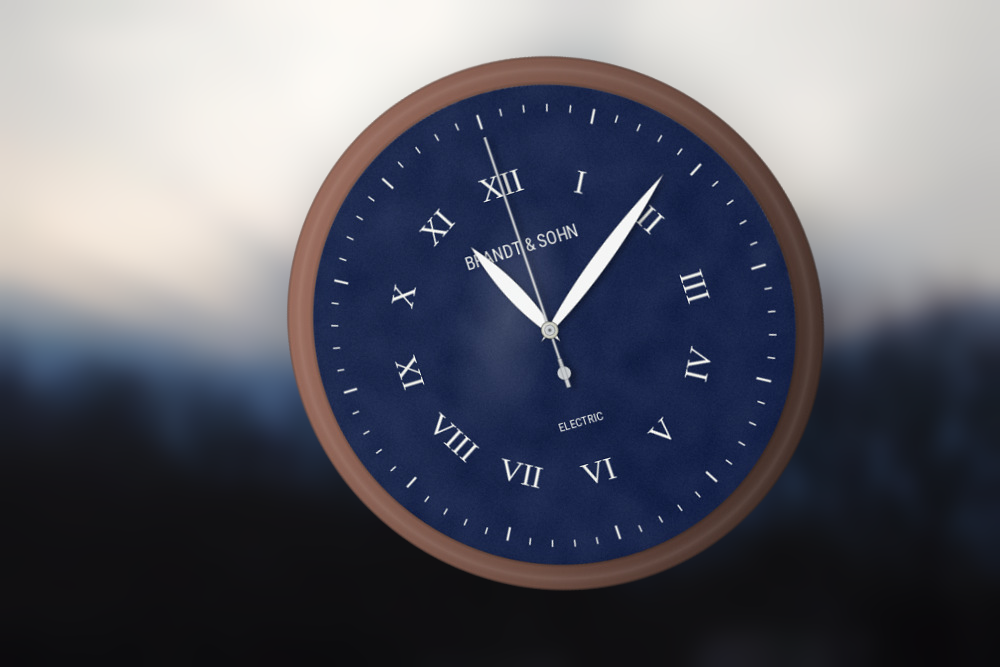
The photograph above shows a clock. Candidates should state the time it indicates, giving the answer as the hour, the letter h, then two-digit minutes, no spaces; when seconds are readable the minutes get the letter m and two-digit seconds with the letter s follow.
11h09m00s
